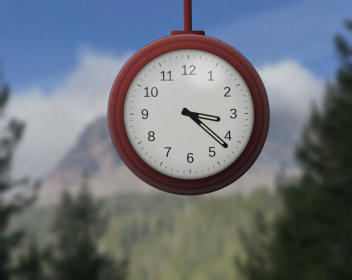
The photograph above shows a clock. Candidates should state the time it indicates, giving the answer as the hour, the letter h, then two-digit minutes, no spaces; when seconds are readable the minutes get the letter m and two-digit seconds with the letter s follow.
3h22
